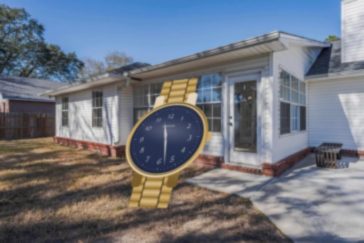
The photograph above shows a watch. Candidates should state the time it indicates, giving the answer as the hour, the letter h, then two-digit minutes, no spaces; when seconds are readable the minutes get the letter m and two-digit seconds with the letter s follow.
11h28
